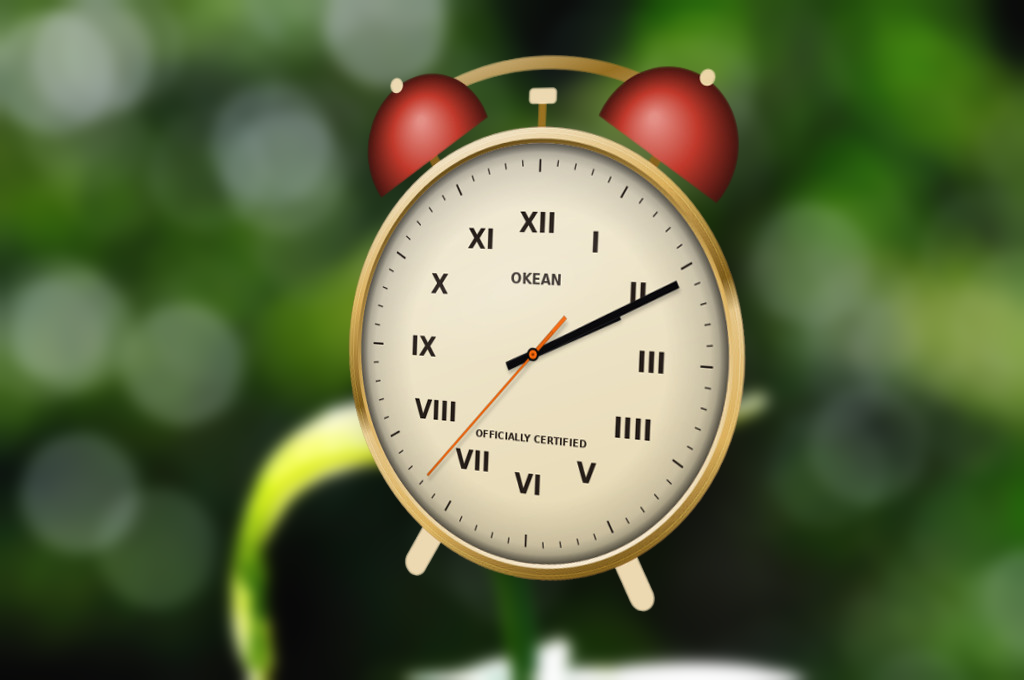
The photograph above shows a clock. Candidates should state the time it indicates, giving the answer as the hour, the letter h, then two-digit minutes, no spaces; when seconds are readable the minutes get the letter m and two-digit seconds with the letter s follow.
2h10m37s
